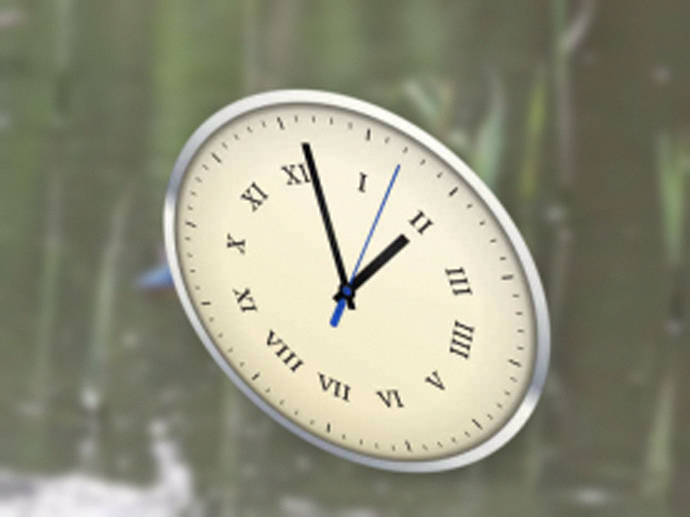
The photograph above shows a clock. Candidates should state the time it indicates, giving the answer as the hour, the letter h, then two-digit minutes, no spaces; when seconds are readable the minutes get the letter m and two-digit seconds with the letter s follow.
2h01m07s
